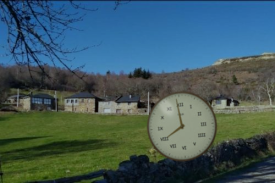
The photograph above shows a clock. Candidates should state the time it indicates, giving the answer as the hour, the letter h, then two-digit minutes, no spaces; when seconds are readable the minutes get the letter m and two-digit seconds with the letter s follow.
7h59
